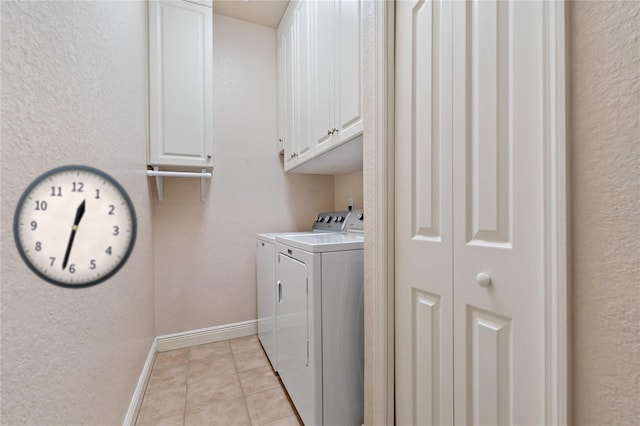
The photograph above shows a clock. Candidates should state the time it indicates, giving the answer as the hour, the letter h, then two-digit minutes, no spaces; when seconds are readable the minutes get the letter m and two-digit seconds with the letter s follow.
12h32
